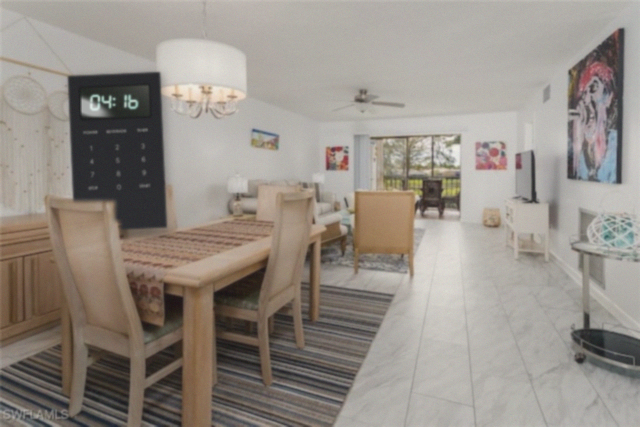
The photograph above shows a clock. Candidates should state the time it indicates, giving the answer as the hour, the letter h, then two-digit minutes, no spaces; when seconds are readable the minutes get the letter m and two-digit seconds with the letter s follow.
4h16
